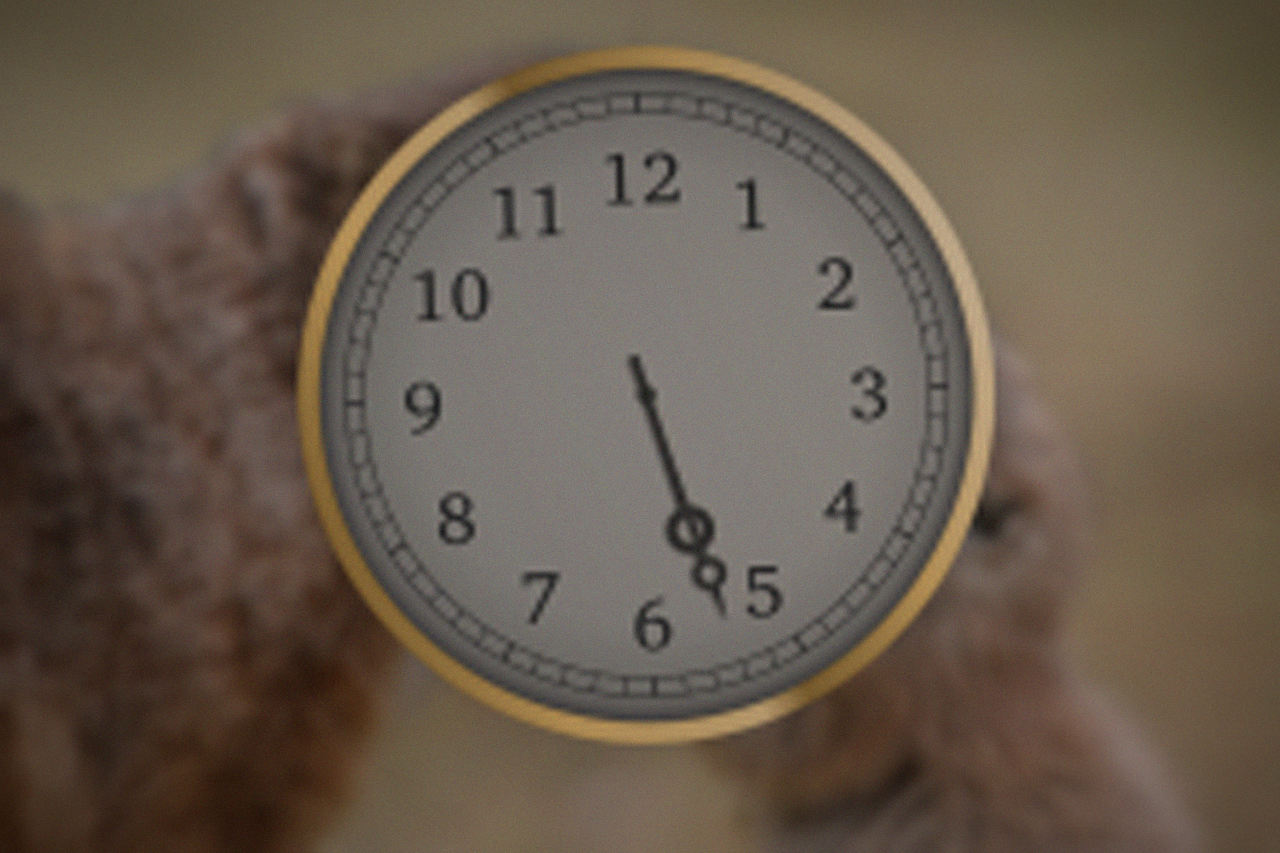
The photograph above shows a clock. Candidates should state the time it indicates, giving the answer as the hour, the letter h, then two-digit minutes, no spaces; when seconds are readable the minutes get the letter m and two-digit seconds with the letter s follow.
5h27
